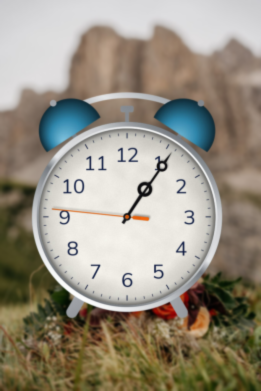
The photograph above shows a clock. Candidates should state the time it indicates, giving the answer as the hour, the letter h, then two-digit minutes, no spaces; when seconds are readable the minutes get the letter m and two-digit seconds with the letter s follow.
1h05m46s
